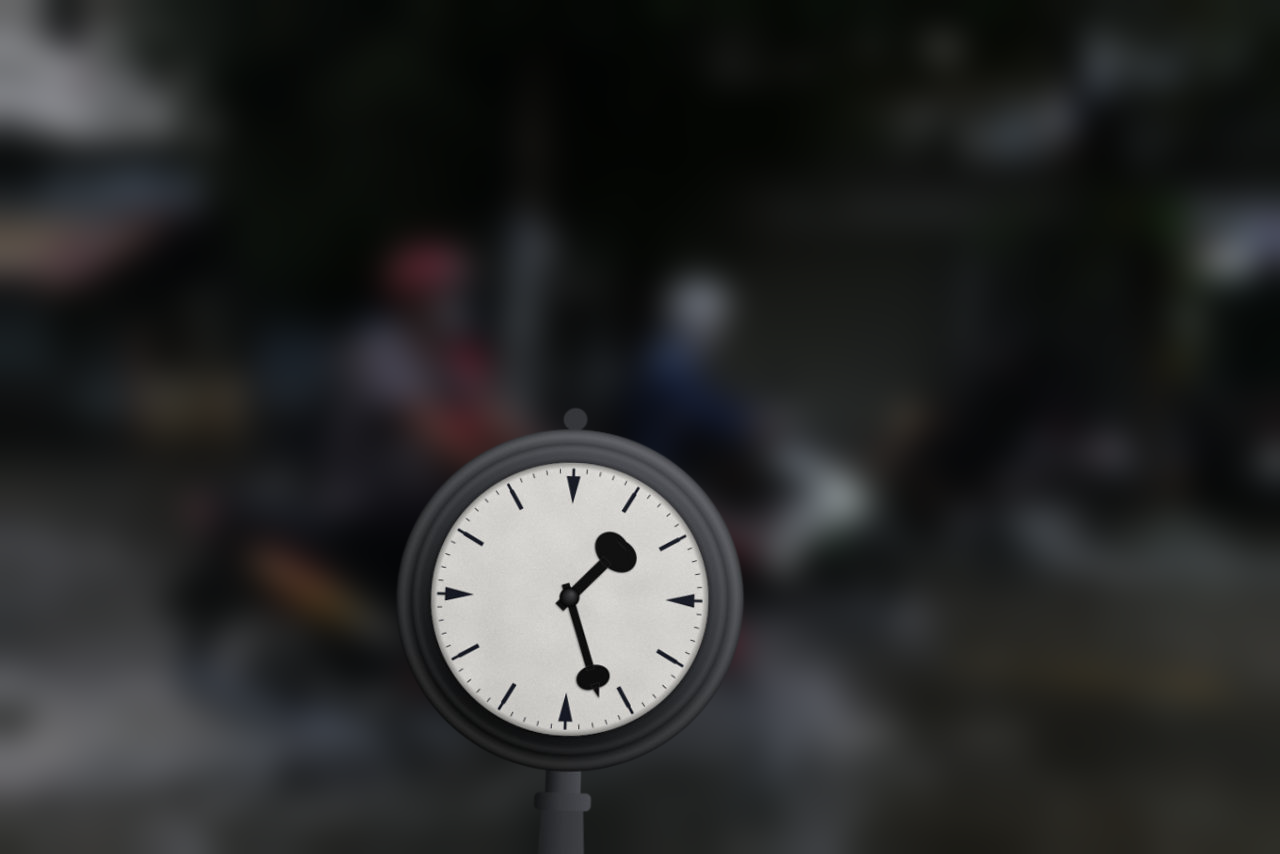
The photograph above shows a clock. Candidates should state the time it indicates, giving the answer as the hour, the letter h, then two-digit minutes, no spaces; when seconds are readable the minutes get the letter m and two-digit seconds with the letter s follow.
1h27
